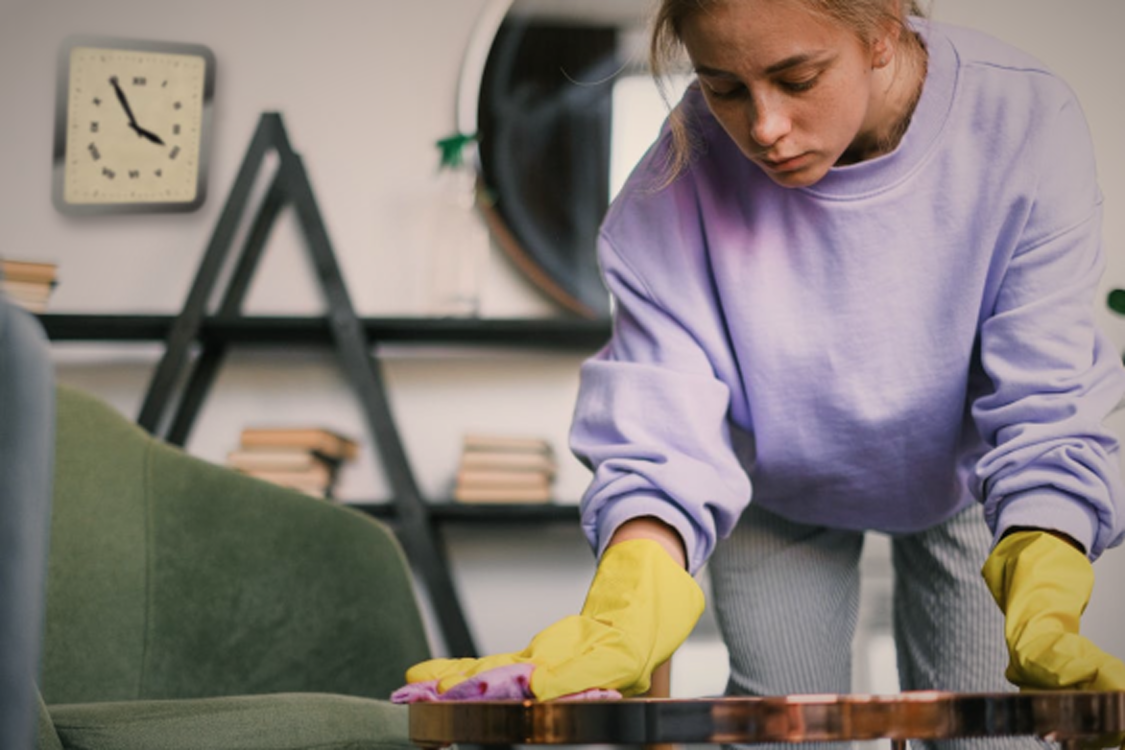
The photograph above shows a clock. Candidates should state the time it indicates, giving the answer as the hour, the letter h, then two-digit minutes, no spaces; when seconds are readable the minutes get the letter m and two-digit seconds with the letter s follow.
3h55
